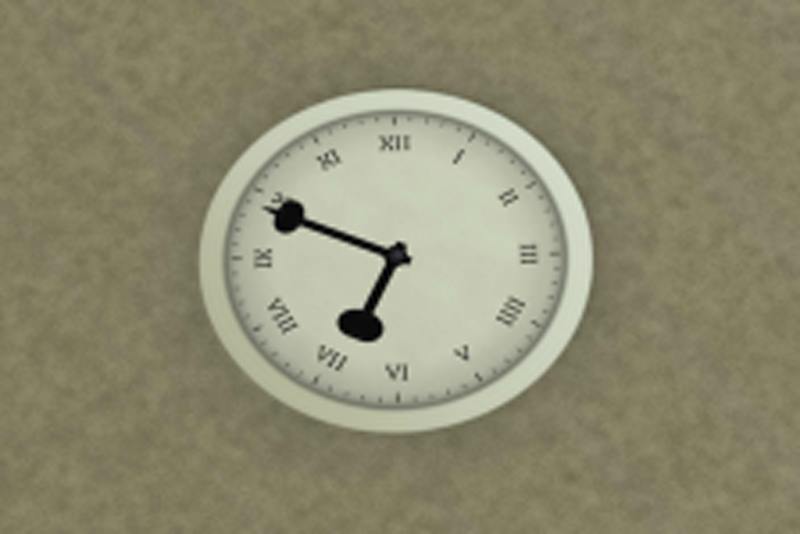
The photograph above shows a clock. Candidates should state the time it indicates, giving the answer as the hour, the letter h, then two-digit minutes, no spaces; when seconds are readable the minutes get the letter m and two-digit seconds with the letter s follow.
6h49
